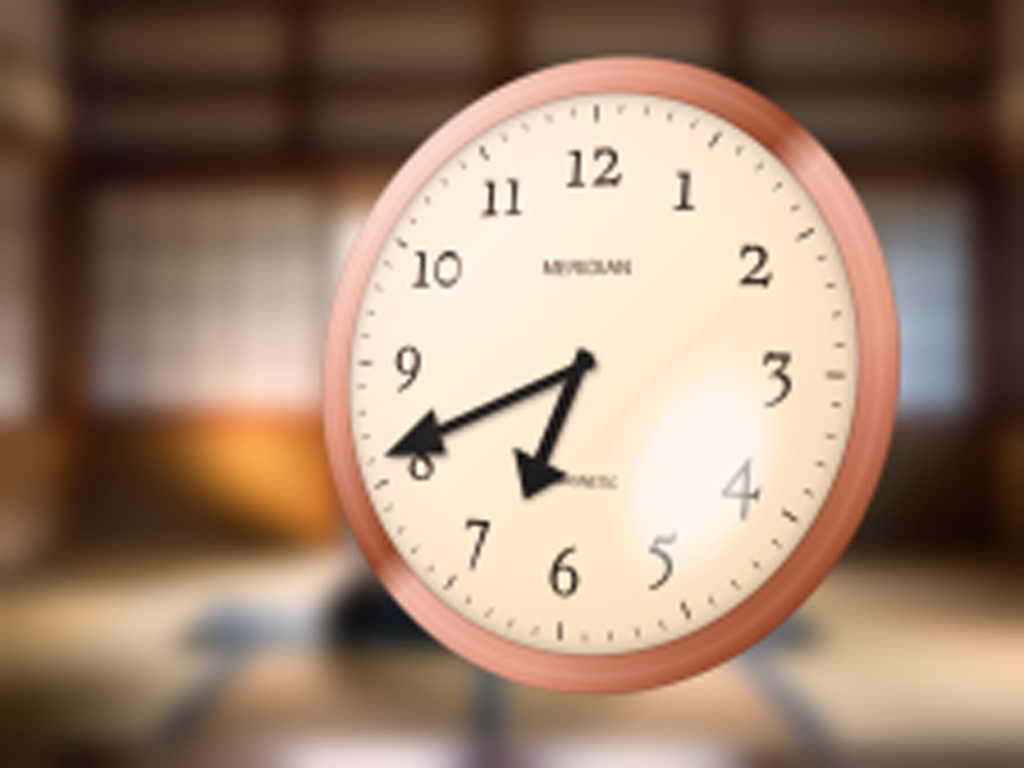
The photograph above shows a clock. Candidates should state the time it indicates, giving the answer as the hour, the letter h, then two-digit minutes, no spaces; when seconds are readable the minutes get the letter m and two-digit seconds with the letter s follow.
6h41
